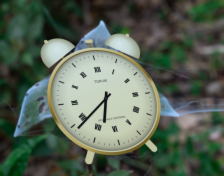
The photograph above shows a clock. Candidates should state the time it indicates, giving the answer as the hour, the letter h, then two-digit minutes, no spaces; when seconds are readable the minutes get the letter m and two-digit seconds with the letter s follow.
6h39
